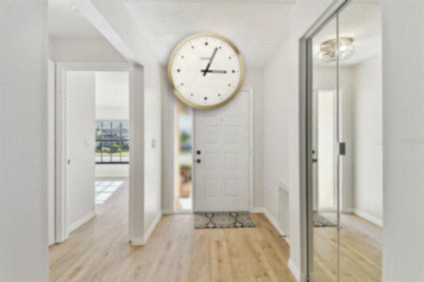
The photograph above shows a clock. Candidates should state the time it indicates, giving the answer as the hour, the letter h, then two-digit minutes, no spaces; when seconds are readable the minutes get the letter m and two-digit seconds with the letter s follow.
3h04
